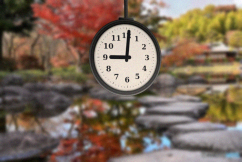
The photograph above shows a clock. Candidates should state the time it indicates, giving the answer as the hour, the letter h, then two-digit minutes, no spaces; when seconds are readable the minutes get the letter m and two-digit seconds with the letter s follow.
9h01
